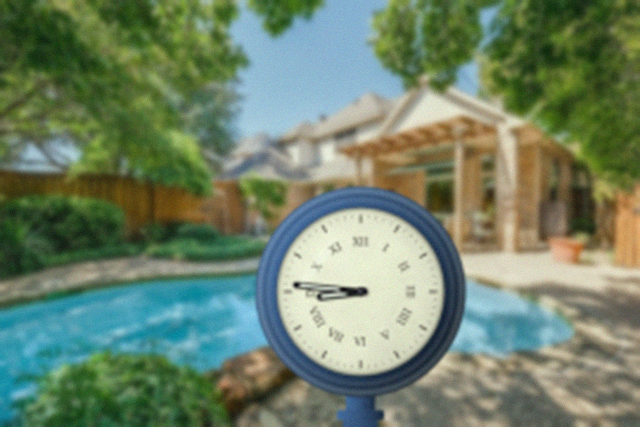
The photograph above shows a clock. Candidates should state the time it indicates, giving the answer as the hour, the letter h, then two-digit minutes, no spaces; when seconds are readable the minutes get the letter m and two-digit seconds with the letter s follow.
8h46
